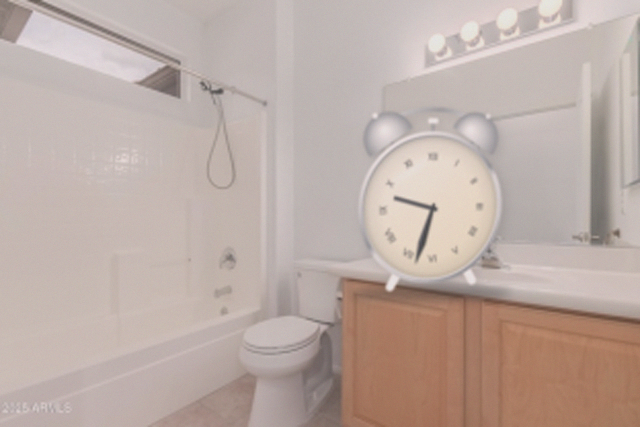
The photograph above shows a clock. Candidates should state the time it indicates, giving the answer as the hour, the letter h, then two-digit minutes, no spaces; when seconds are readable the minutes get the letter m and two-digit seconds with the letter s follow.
9h33
